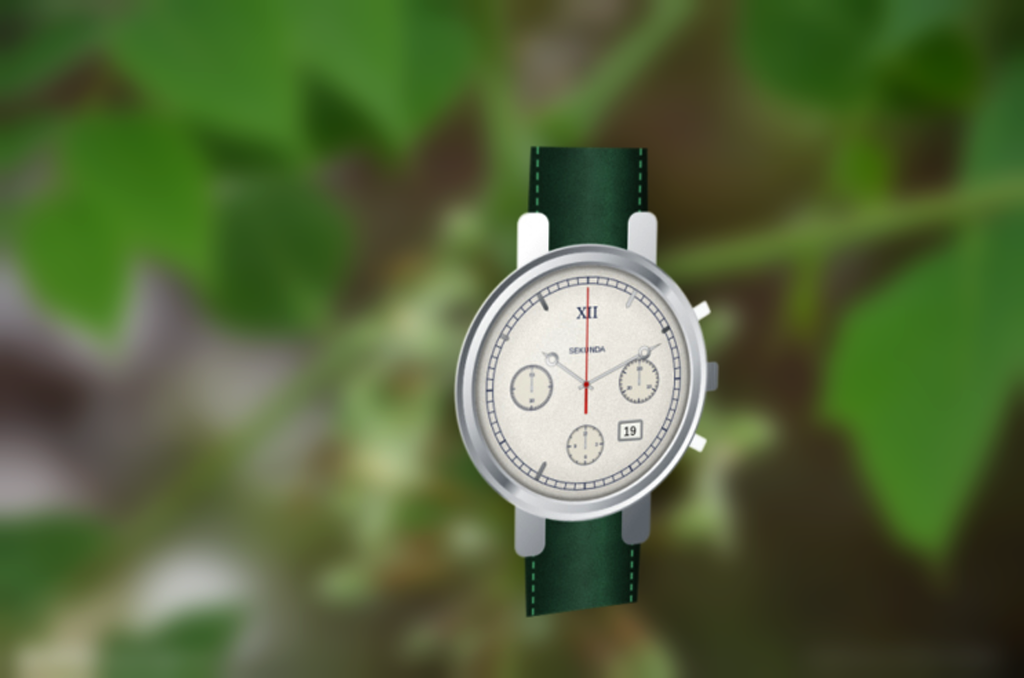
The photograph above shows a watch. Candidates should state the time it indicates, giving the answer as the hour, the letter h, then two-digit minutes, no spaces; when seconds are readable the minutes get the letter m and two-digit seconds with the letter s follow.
10h11
